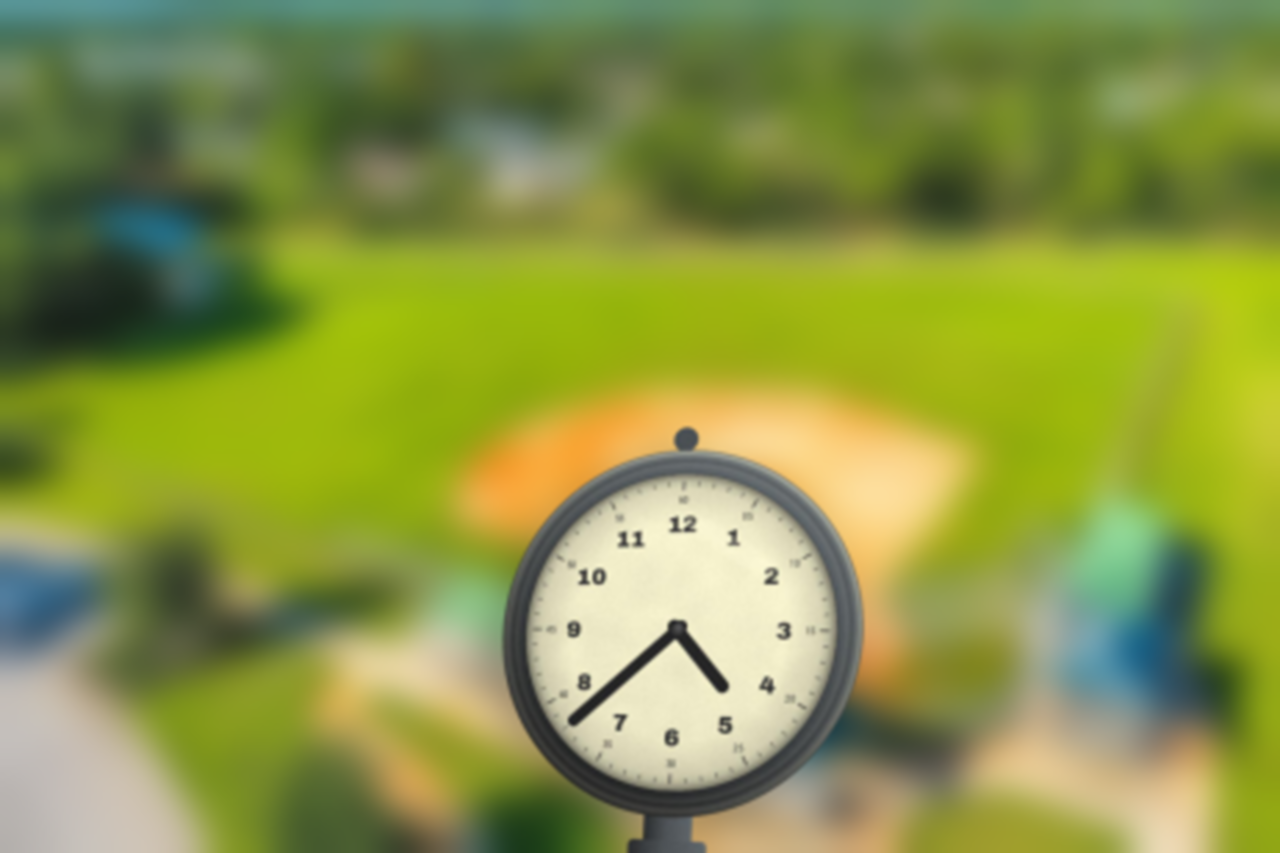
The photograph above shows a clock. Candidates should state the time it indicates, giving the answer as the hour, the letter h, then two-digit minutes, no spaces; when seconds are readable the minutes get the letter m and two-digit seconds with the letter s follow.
4h38
